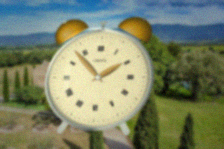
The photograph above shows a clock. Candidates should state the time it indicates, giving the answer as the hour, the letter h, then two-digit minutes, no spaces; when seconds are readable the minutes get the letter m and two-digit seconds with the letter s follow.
1h53
